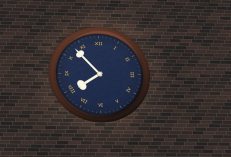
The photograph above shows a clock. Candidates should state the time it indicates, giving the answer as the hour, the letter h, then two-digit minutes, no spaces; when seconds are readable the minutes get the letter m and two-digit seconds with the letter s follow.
7h53
